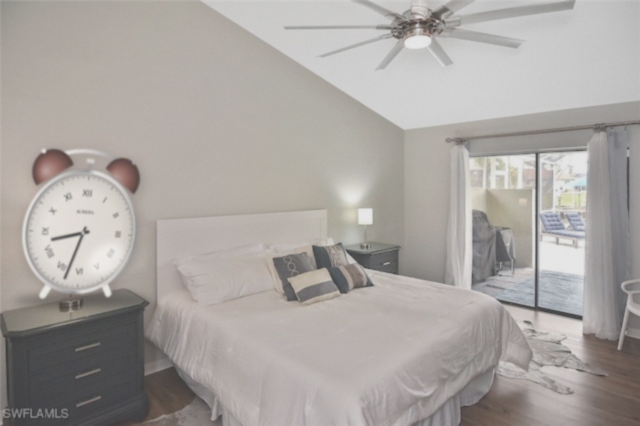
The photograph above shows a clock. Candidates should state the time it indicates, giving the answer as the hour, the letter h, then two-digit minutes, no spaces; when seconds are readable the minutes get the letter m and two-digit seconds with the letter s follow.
8h33
